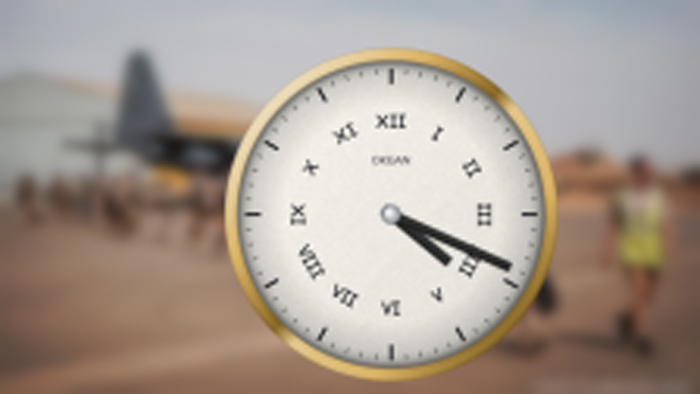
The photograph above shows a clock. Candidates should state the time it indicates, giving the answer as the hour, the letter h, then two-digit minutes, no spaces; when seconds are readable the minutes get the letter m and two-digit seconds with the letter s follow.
4h19
